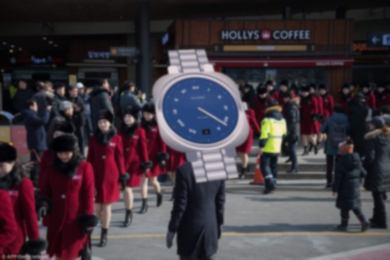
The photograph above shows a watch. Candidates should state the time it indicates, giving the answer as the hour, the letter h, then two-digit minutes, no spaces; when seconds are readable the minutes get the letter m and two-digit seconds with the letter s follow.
4h22
